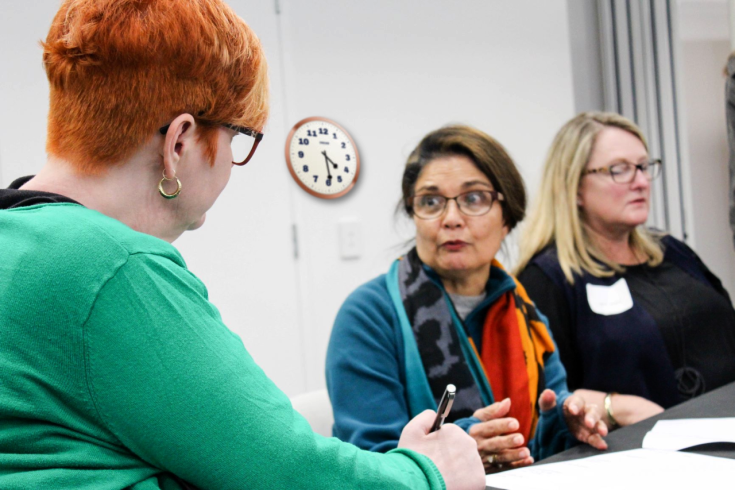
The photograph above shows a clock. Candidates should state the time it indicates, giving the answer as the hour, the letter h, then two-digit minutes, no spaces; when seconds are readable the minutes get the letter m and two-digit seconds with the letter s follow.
4h29
